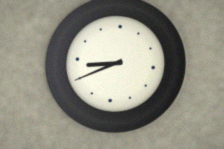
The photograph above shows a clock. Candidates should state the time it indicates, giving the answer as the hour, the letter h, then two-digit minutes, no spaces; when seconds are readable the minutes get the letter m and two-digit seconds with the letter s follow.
8h40
